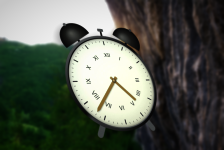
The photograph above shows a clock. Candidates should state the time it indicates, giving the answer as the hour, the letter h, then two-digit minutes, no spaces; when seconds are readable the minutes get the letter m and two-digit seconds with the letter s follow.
4h37
